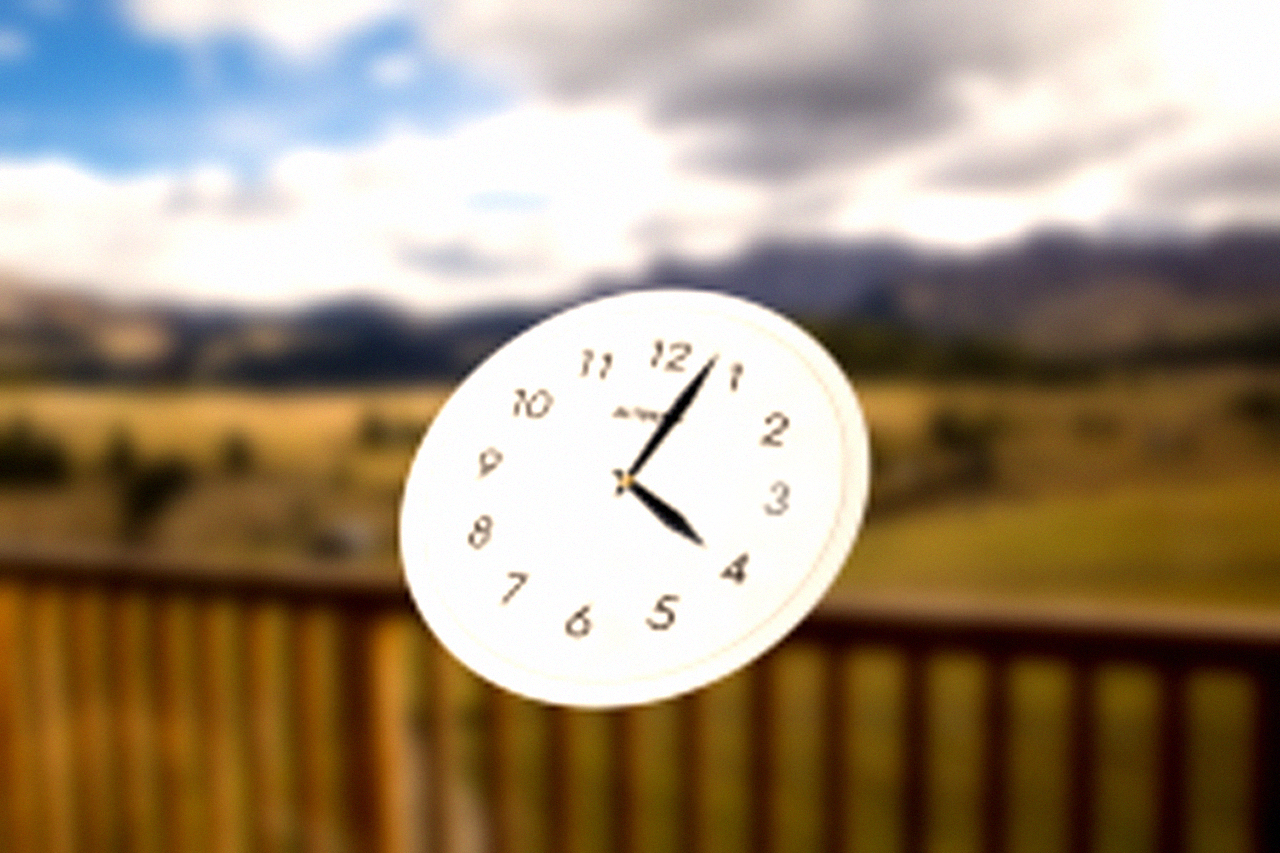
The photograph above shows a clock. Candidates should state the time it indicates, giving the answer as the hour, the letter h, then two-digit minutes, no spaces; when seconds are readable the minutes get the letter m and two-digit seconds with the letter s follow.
4h03
